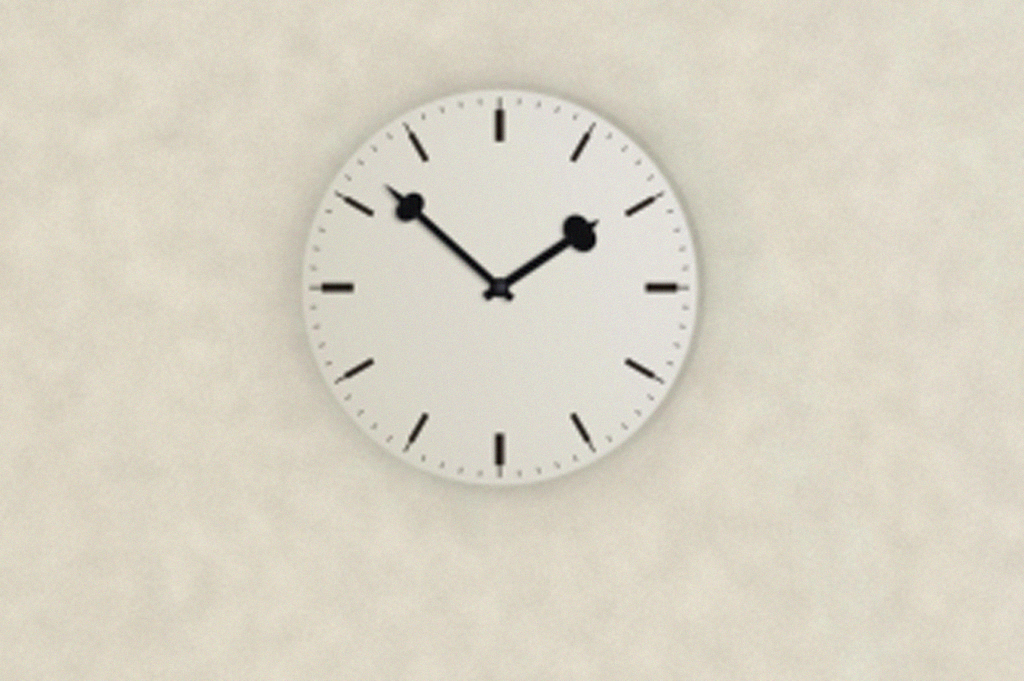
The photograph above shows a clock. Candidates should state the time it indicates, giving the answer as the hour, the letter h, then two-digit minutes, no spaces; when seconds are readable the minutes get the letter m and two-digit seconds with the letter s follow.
1h52
